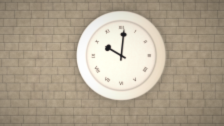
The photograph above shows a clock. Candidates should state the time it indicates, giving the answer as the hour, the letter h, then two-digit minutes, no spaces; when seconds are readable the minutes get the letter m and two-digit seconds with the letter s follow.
10h01
